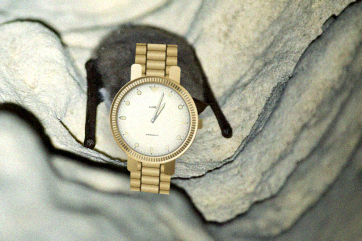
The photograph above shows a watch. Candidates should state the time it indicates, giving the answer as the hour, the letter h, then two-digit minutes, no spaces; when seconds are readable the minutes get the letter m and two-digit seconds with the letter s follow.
1h03
